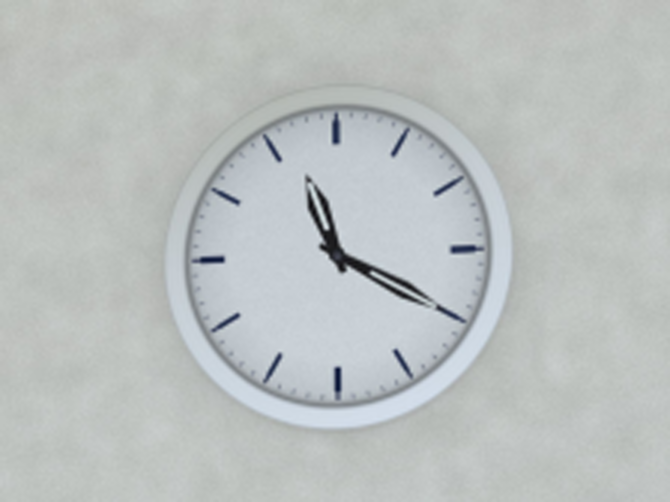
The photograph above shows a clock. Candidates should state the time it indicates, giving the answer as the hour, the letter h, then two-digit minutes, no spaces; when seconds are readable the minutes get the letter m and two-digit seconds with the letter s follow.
11h20
